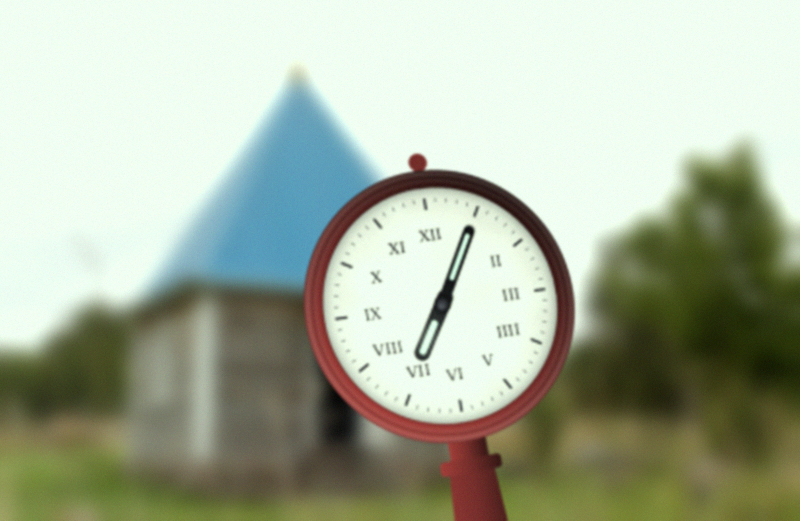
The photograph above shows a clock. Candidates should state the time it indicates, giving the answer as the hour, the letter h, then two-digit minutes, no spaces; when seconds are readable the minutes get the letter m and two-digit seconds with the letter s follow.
7h05
